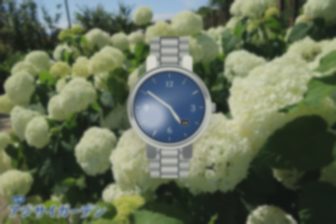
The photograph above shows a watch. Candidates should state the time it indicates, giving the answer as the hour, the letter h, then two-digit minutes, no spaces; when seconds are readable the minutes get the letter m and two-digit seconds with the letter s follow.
4h51
